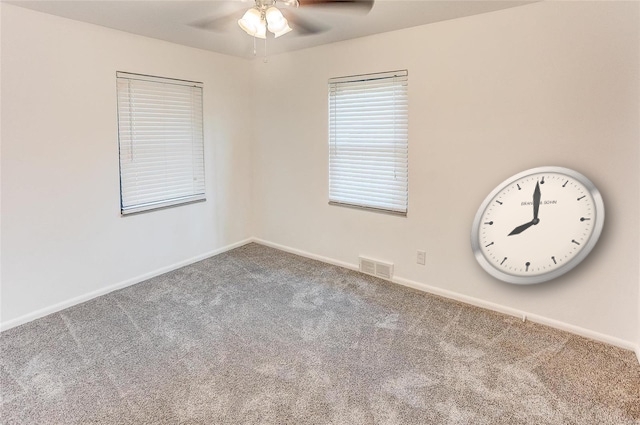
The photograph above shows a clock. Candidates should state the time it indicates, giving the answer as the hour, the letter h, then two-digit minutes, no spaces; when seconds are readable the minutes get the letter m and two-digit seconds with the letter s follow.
7h59
